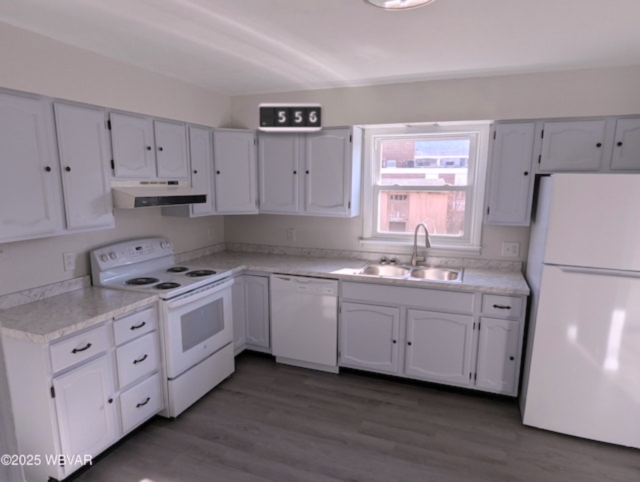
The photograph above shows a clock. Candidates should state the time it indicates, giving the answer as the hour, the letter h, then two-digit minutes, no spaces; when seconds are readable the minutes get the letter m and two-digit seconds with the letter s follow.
5h56
